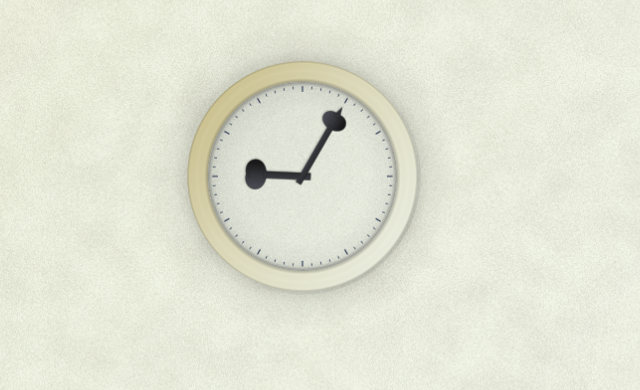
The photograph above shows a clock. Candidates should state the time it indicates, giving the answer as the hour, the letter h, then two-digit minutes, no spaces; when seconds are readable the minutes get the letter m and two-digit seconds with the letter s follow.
9h05
